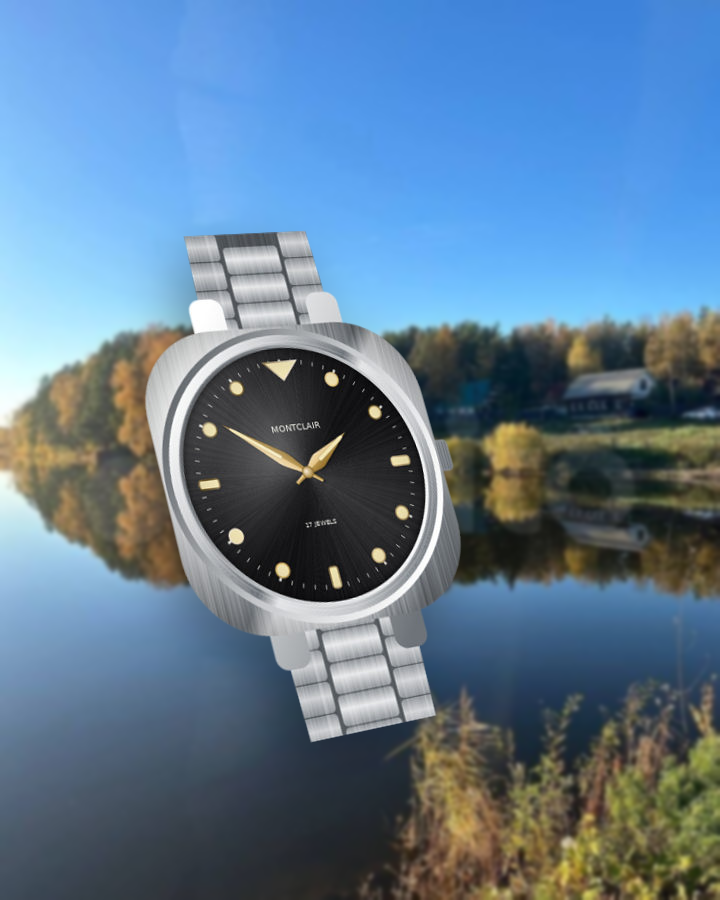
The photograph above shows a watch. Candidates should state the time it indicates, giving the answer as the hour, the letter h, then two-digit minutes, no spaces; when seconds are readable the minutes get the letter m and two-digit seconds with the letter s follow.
1h51
